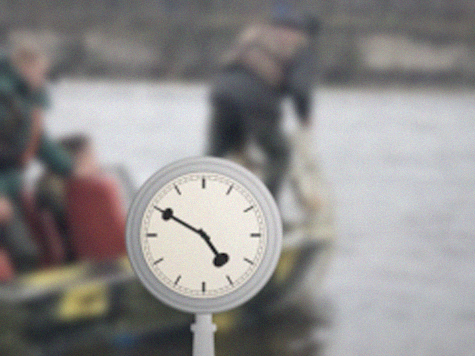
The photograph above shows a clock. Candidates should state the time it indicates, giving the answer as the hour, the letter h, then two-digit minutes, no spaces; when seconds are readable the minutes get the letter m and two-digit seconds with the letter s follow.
4h50
